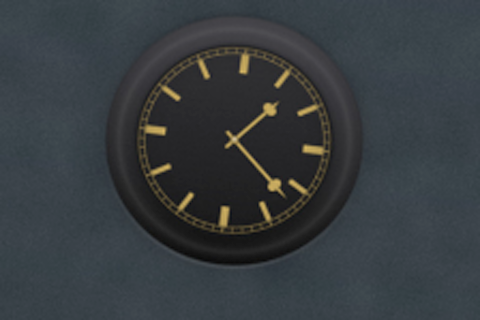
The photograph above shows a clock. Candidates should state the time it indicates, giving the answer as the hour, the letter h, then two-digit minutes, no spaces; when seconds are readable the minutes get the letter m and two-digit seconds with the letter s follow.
1h22
